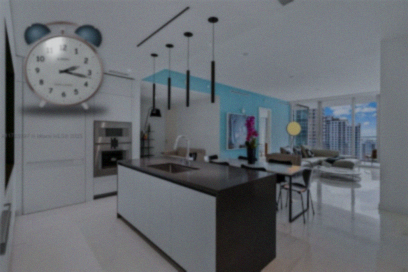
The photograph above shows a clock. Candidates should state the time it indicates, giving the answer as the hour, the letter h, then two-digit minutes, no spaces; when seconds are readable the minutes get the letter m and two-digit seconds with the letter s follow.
2h17
